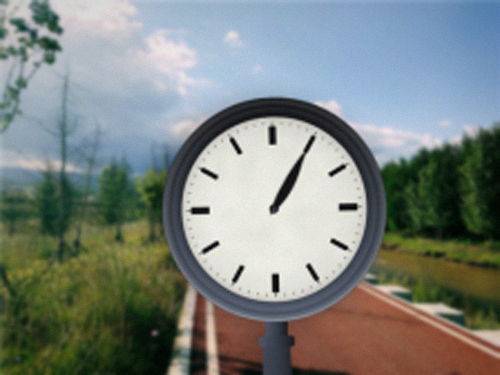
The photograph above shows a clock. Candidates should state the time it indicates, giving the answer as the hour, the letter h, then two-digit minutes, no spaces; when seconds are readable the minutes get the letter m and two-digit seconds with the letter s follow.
1h05
